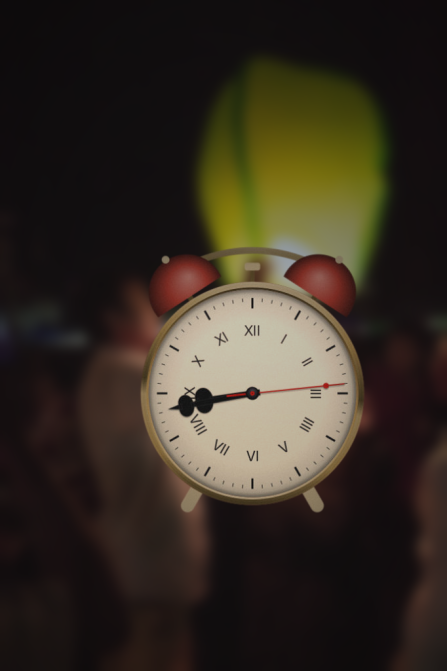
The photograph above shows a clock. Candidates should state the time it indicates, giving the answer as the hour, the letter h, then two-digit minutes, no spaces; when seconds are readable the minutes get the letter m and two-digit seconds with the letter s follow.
8h43m14s
